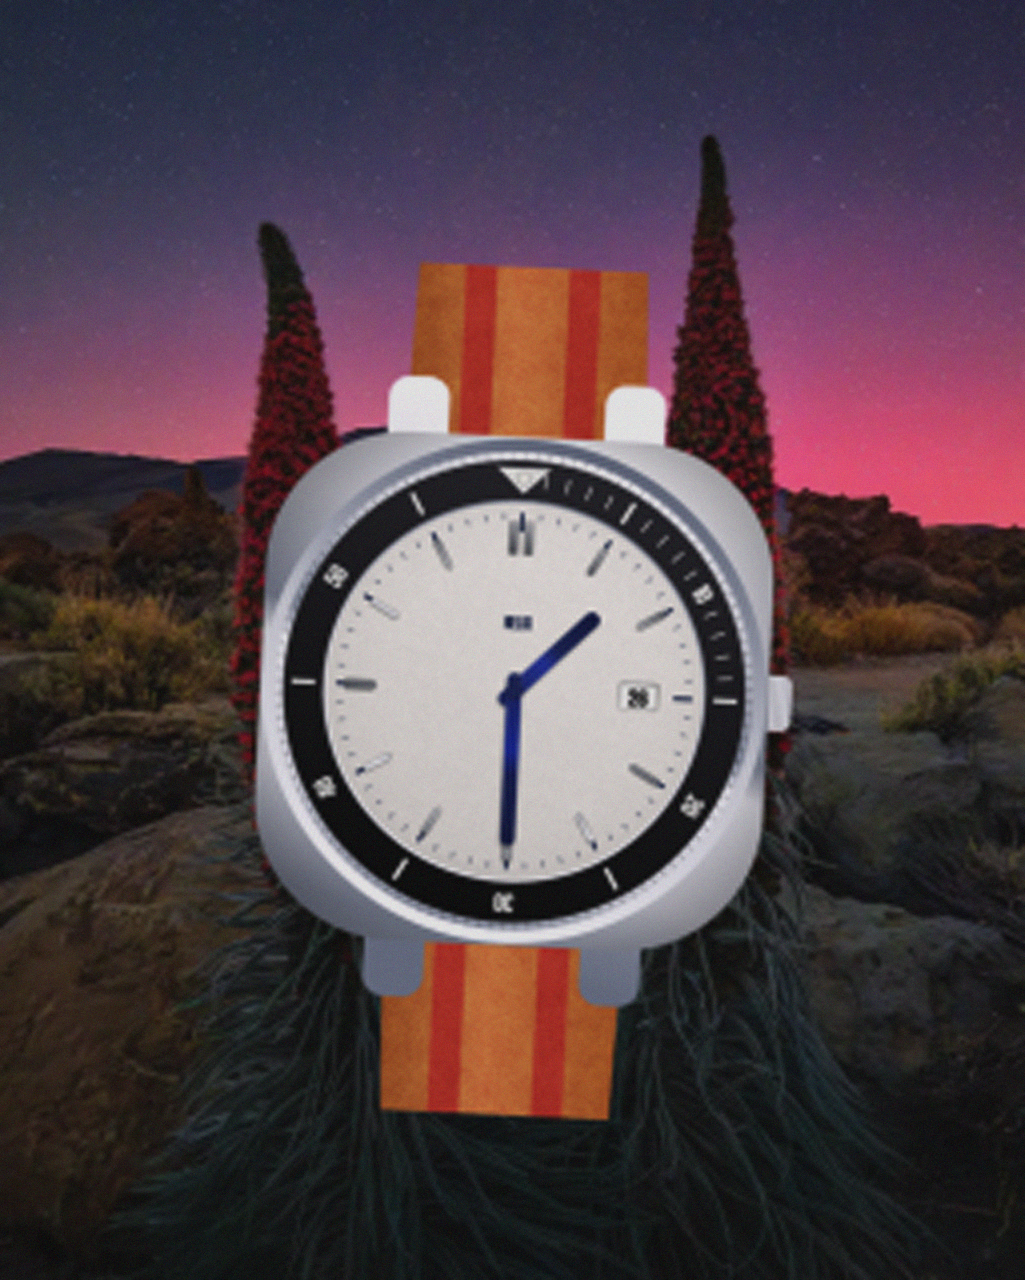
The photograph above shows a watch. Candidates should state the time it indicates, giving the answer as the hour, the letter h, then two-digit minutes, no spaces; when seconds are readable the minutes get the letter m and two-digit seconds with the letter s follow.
1h30
